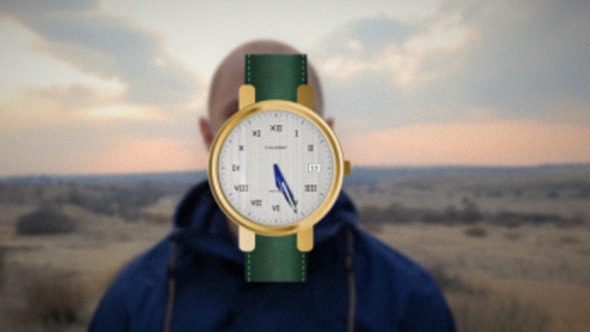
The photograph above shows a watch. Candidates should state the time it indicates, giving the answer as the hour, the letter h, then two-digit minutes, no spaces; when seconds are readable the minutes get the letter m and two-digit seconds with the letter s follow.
5h26
